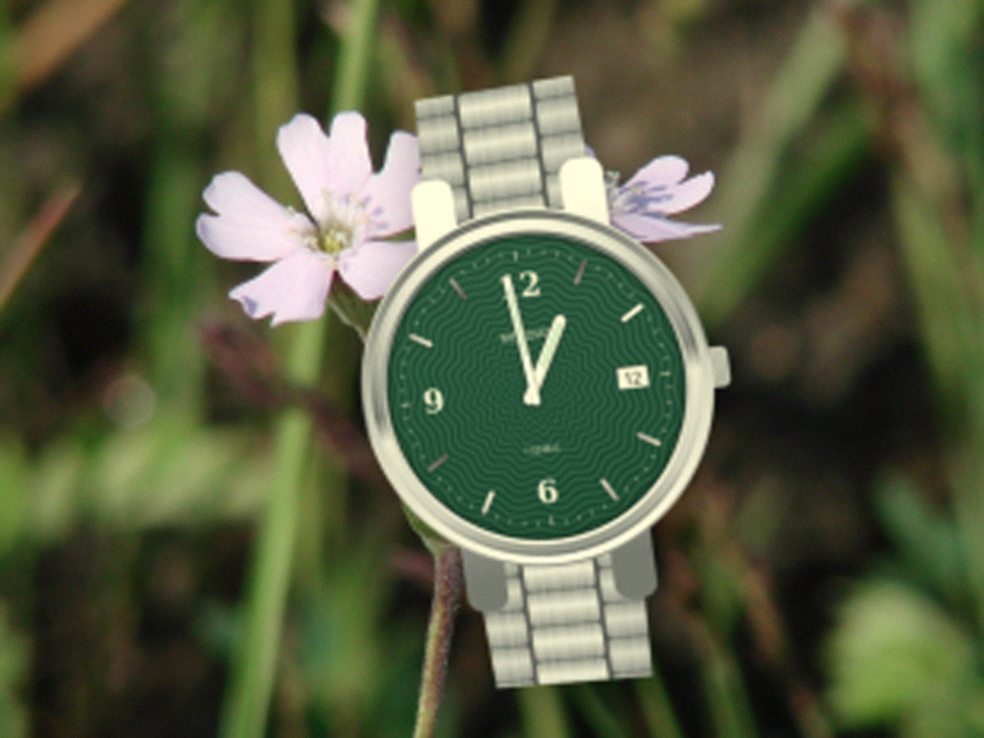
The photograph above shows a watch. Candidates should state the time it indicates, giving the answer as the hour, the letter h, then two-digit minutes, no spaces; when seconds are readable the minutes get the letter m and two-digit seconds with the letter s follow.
12h59
